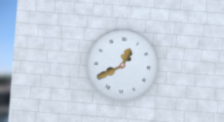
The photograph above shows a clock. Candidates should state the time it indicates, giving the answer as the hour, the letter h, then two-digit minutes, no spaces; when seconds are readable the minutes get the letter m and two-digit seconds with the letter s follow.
12h40
